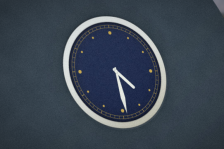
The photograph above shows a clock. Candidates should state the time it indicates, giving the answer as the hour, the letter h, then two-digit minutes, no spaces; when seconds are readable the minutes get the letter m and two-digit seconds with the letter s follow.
4h29
